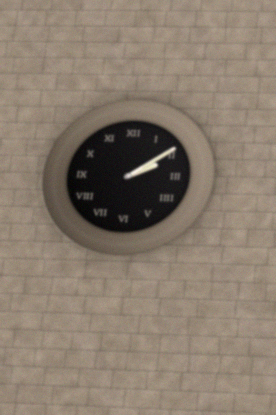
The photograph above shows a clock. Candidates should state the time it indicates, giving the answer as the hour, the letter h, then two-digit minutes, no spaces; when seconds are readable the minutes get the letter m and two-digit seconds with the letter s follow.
2h09
